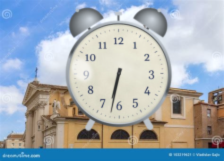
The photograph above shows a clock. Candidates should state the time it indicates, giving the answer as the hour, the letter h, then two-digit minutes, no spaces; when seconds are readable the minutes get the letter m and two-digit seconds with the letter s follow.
6h32
